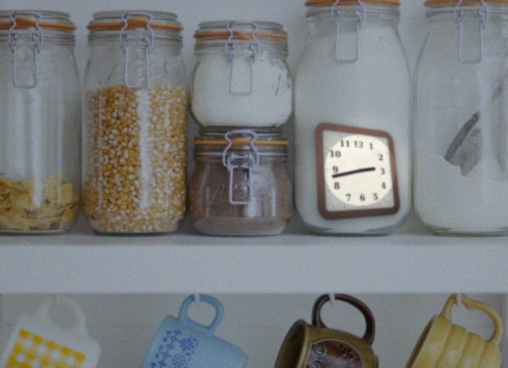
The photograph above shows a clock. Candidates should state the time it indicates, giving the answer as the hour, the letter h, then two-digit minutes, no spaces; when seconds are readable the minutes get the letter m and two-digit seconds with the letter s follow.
2h43
